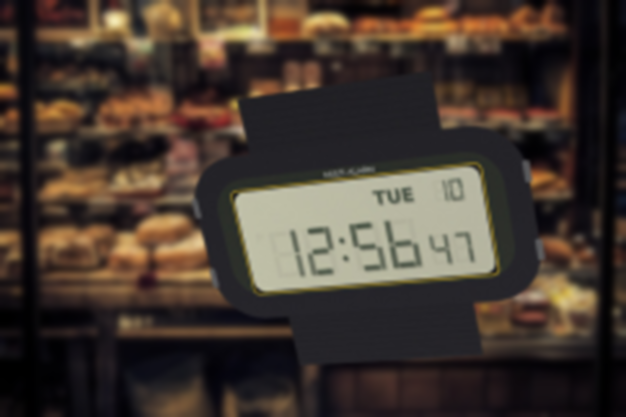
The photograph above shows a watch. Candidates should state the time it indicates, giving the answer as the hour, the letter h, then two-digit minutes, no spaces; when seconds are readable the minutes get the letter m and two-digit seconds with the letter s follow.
12h56m47s
